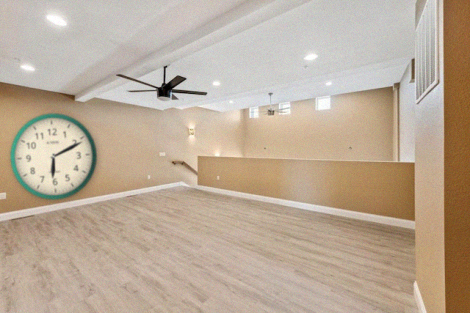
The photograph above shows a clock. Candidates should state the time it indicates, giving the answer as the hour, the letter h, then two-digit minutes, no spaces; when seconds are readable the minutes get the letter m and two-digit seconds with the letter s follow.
6h11
